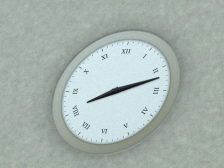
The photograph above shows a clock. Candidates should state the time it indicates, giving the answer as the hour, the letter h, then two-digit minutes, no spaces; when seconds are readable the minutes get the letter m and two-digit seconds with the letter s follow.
8h12
